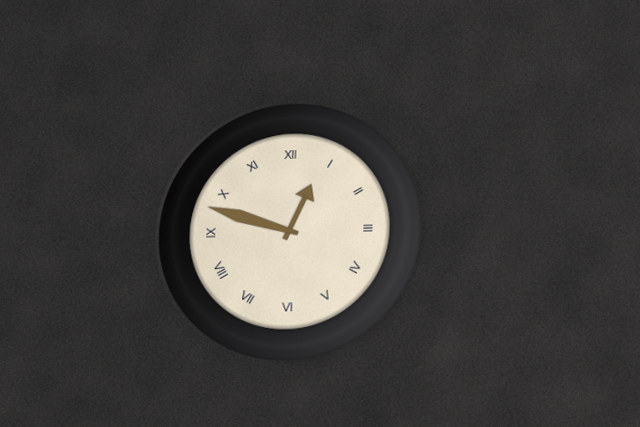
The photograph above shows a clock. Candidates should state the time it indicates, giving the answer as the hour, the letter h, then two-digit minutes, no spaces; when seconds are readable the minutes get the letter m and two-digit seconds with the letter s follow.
12h48
